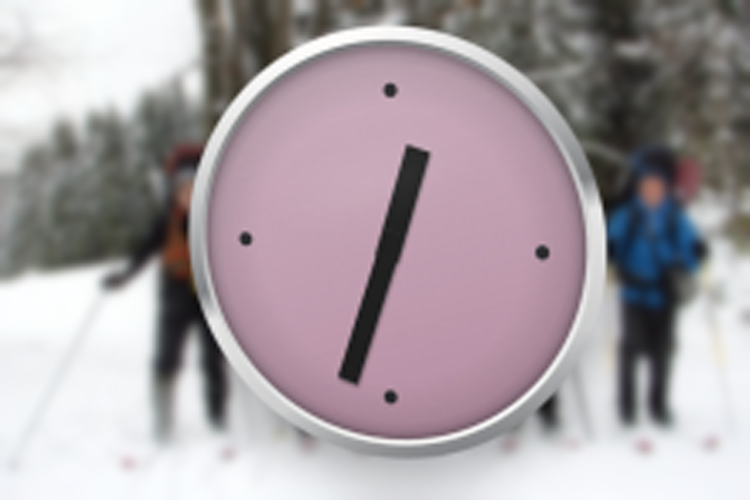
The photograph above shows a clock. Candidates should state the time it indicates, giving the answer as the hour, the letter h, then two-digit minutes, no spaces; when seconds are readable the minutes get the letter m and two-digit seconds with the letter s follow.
12h33
